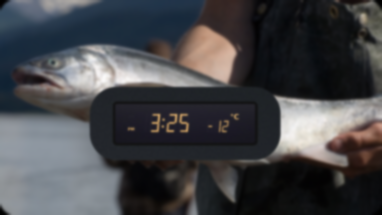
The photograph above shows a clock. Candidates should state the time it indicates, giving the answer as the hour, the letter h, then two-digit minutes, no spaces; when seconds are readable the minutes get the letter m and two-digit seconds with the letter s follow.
3h25
